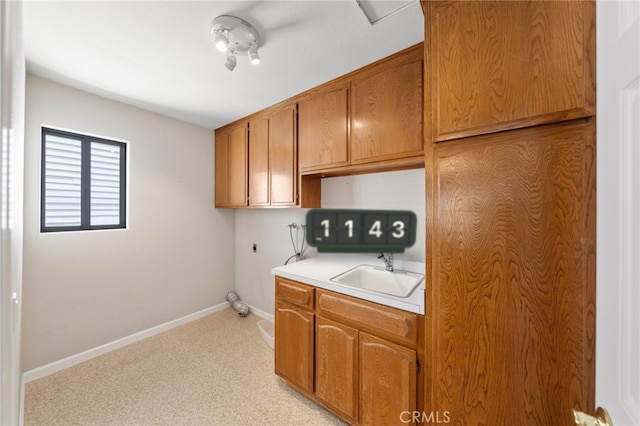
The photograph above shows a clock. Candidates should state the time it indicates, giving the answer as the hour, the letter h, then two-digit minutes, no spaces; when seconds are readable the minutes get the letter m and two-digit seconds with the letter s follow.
11h43
